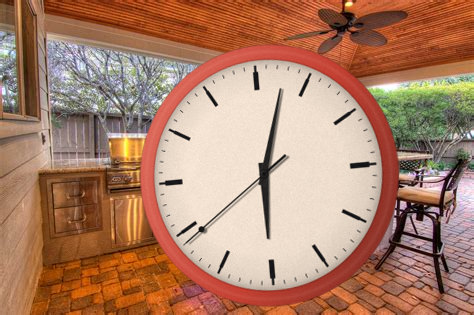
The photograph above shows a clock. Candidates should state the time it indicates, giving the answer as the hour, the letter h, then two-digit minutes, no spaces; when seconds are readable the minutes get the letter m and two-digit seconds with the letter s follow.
6h02m39s
